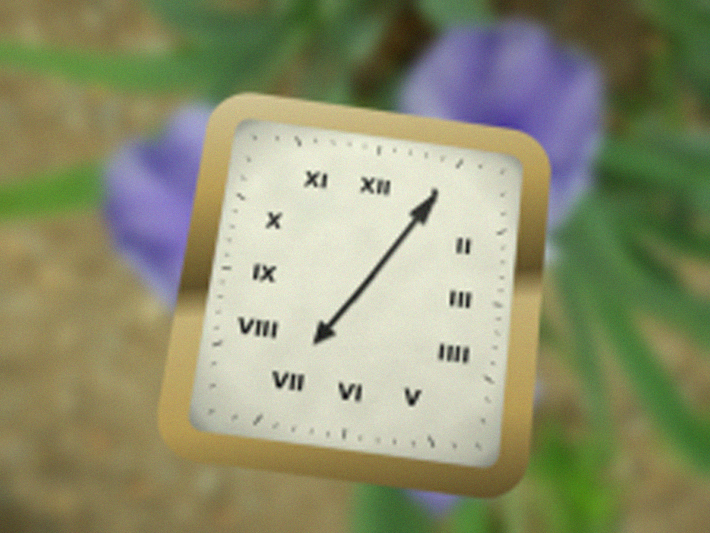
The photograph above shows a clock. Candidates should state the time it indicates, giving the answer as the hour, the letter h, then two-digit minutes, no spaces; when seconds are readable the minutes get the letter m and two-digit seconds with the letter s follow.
7h05
